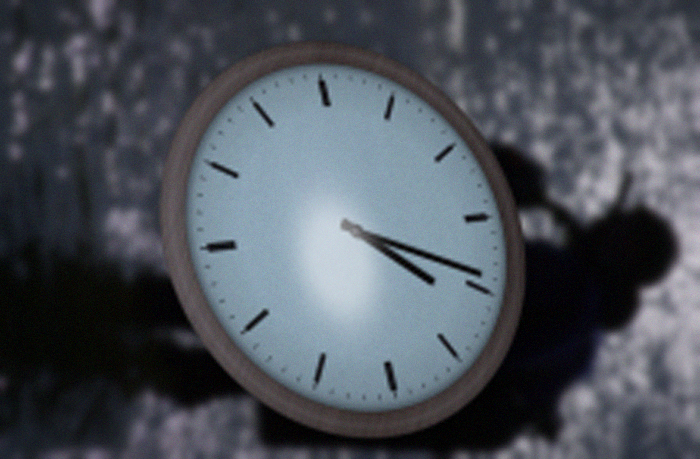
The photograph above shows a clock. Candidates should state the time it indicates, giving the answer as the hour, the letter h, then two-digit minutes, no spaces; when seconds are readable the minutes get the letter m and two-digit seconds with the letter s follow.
4h19
